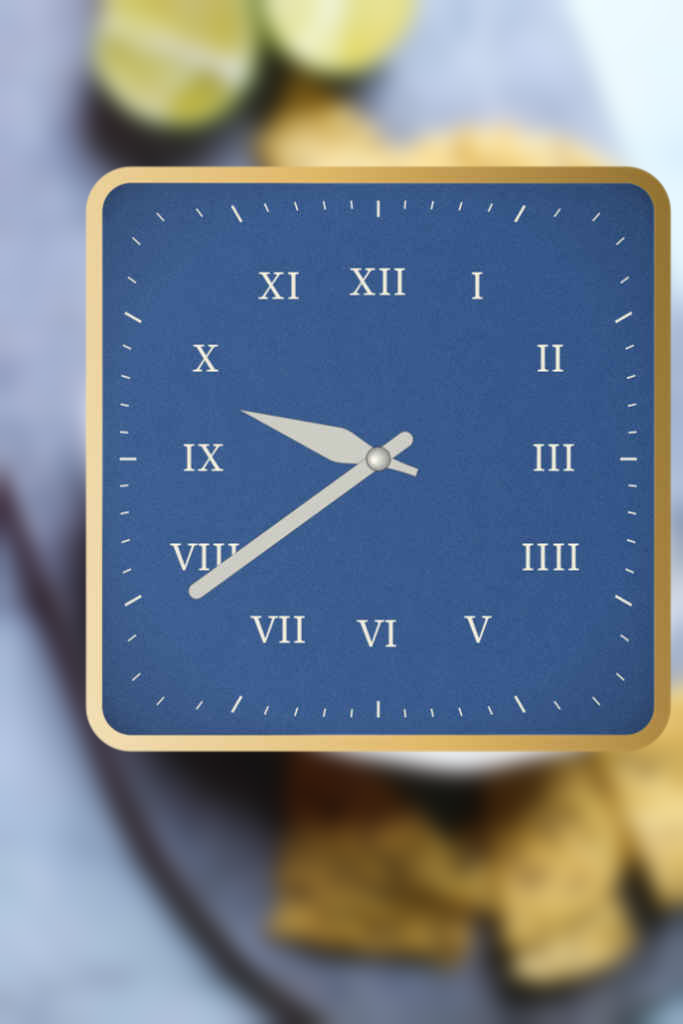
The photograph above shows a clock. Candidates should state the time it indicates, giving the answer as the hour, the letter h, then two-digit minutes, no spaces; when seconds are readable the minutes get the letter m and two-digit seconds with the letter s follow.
9h39
